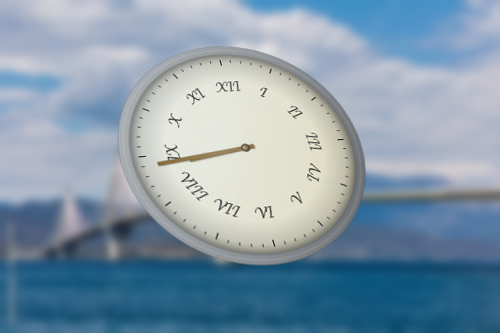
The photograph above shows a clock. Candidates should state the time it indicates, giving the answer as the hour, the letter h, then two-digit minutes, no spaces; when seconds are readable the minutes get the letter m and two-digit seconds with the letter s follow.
8h44
